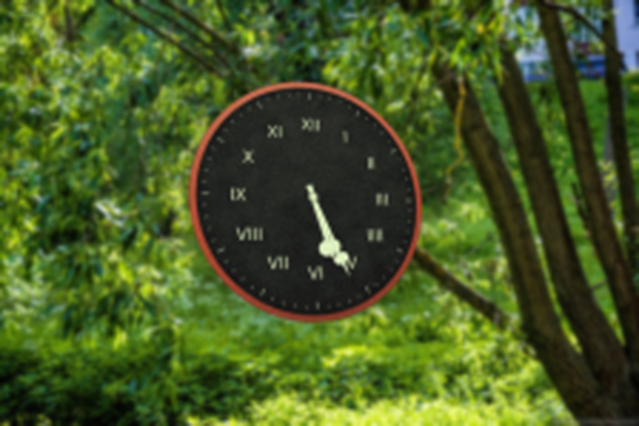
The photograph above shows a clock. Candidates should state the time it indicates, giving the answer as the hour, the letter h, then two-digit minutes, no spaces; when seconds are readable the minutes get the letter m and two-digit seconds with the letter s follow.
5h26
